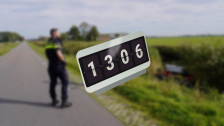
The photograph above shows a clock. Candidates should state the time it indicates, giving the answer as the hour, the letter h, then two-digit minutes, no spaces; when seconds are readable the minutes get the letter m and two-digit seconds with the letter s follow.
13h06
